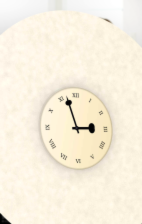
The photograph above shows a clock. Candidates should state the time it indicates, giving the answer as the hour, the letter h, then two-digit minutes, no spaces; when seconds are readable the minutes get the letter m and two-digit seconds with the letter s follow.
2h57
